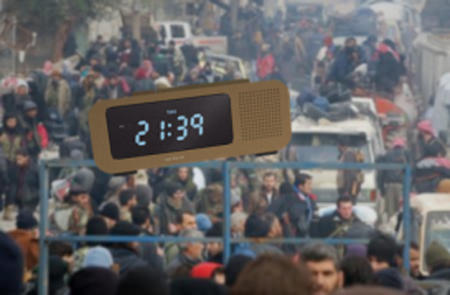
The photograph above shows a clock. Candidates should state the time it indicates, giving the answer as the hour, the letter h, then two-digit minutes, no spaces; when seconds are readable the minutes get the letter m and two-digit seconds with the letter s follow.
21h39
